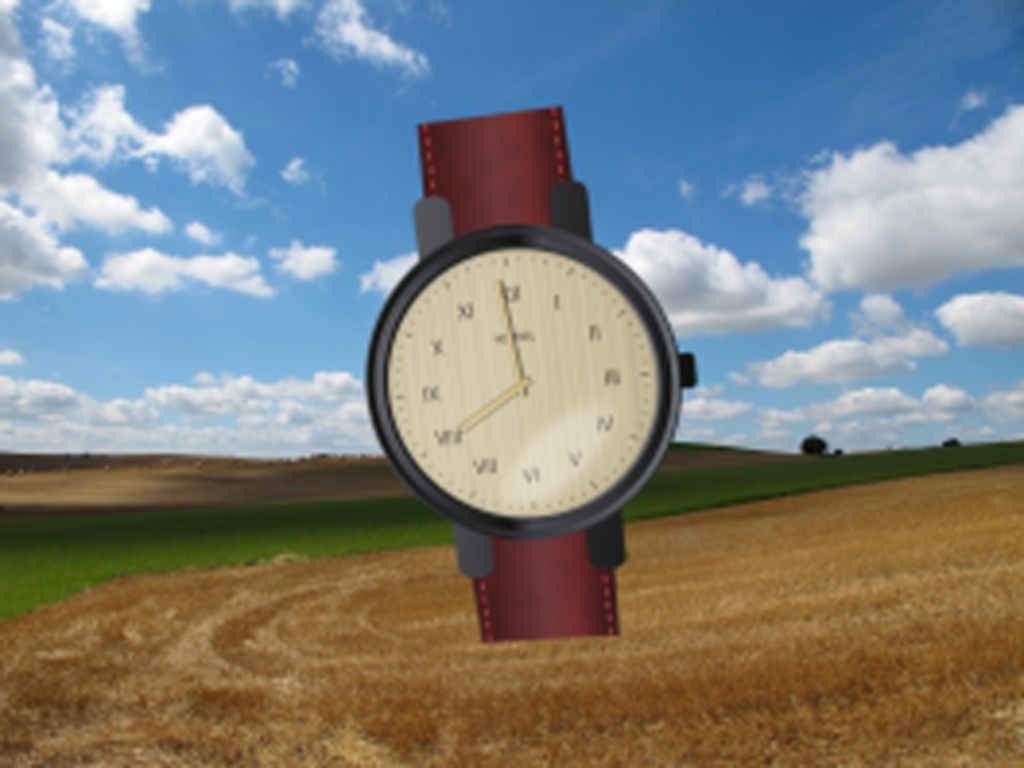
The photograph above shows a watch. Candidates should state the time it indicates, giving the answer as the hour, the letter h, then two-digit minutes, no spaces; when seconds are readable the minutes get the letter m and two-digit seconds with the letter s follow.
7h59
